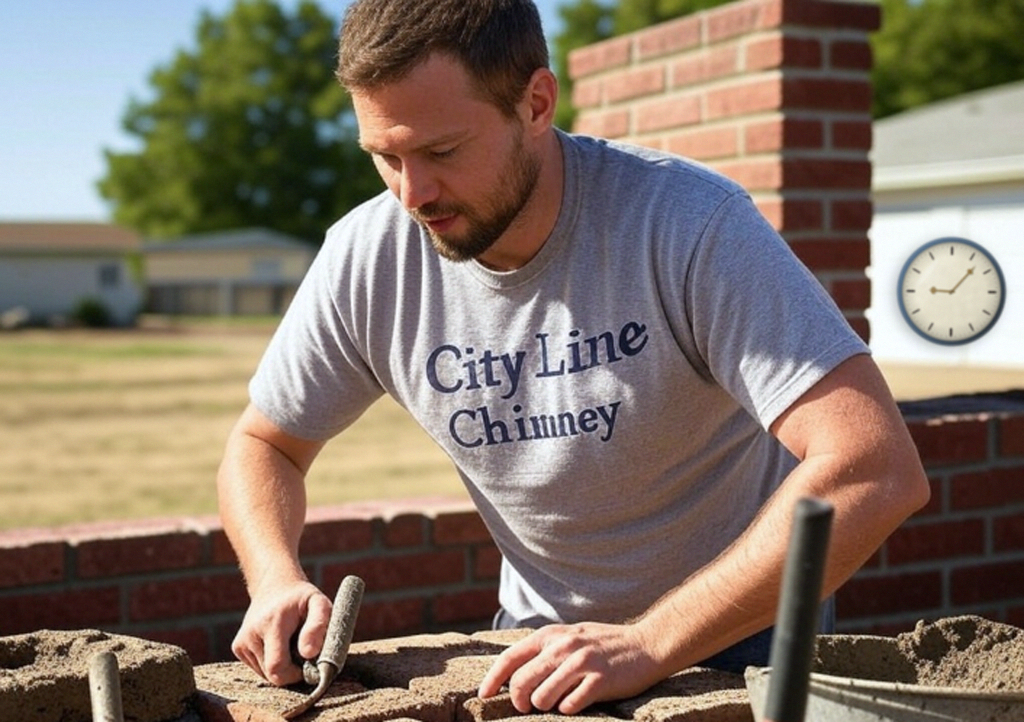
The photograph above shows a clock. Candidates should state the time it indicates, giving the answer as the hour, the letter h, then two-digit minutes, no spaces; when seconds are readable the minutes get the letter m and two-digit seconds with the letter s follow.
9h07
